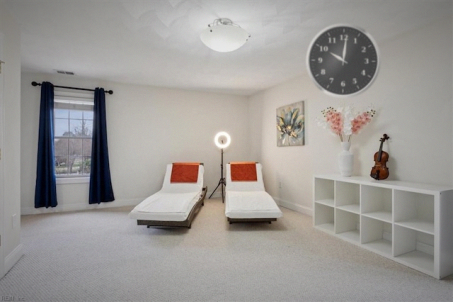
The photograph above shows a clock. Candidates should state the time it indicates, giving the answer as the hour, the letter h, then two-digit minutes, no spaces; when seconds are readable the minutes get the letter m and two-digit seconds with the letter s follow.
10h01
